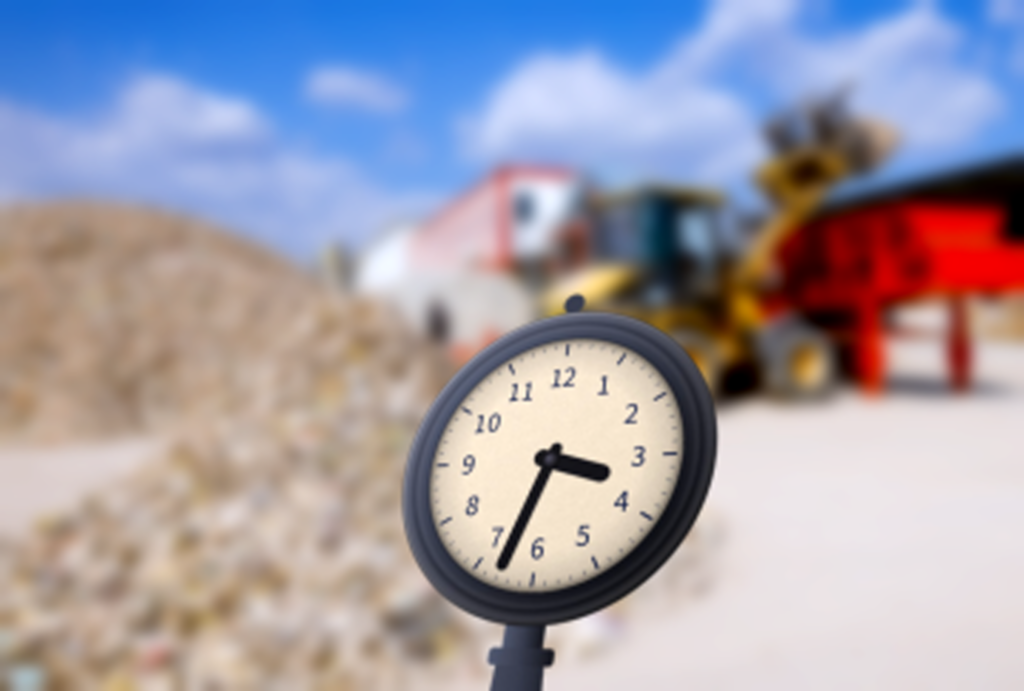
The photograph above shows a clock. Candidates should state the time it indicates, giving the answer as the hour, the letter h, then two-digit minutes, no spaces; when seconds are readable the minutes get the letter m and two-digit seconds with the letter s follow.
3h33
